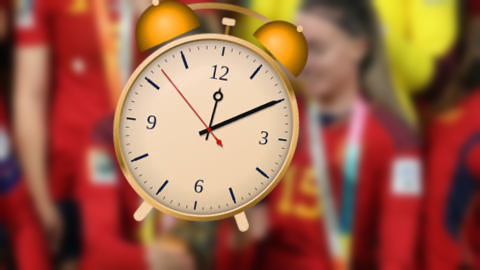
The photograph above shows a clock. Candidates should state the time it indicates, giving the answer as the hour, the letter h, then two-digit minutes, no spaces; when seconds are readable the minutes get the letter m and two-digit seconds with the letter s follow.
12h09m52s
